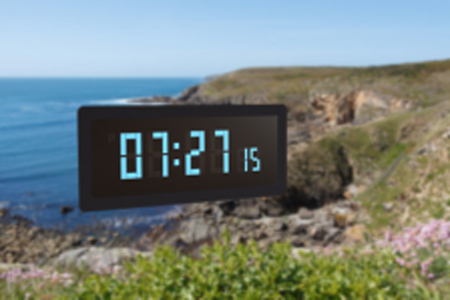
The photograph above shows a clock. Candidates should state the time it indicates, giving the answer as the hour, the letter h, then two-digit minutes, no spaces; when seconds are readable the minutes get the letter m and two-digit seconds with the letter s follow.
7h27m15s
